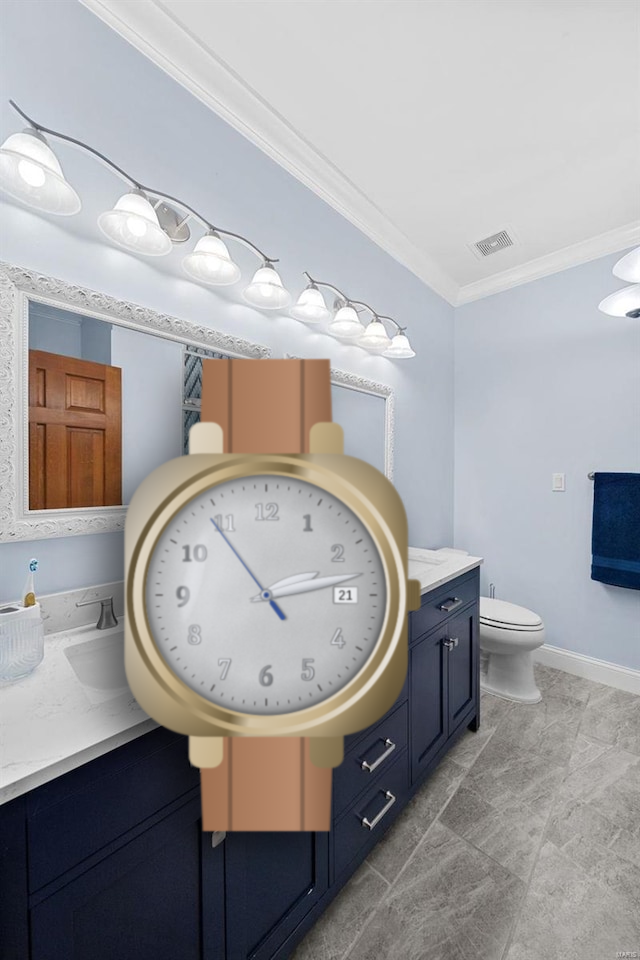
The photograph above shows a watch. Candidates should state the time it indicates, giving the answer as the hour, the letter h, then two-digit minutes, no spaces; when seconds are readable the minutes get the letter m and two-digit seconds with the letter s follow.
2h12m54s
